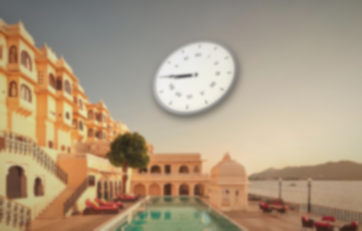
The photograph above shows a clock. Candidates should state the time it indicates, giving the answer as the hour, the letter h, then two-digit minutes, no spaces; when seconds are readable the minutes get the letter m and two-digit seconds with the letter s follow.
8h45
